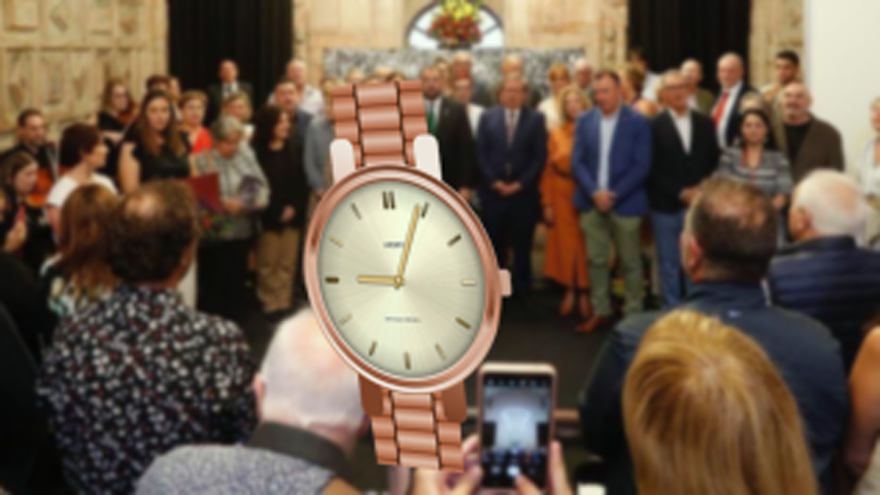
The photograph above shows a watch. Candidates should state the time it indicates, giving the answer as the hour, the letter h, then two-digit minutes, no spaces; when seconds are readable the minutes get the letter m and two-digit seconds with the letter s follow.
9h04
